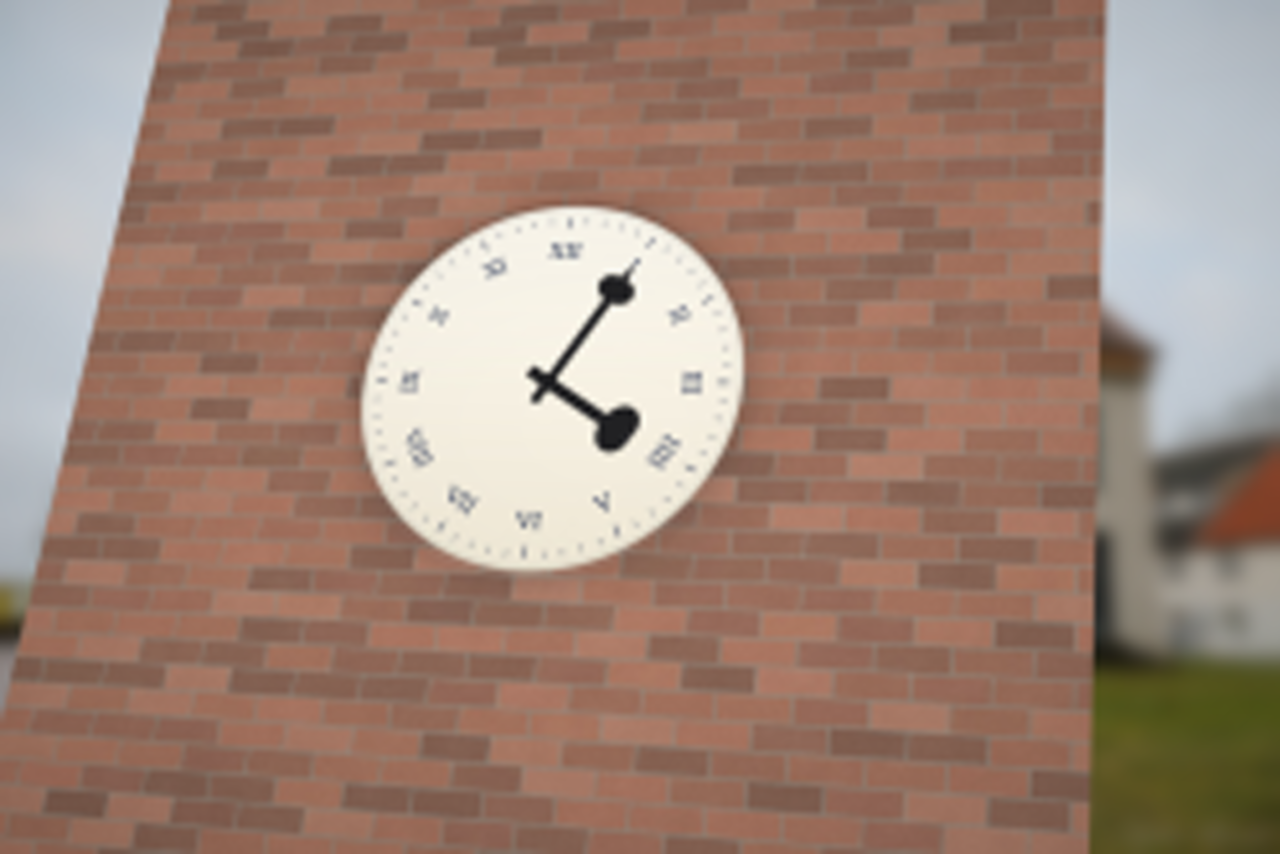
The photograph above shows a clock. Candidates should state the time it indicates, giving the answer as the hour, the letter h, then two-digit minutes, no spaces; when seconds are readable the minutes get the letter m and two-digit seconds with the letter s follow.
4h05
